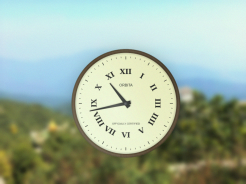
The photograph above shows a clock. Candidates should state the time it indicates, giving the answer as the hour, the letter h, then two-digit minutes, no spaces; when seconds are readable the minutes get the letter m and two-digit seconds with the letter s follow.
10h43
